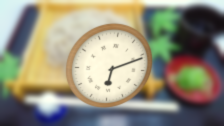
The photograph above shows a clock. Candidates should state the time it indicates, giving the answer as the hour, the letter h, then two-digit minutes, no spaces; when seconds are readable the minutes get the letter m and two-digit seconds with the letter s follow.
6h11
